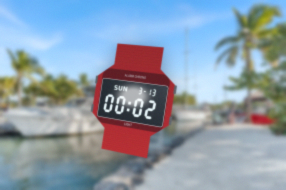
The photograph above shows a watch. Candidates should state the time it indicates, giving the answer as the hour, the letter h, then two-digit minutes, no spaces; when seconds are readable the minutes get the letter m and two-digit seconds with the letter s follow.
0h02
